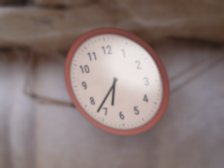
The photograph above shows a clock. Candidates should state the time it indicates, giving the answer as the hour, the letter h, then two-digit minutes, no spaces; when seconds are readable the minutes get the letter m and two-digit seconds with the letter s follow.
6h37
